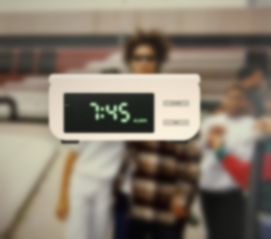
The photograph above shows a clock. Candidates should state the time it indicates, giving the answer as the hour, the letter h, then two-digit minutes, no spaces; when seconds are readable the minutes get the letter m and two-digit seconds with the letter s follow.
7h45
